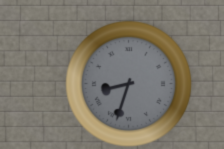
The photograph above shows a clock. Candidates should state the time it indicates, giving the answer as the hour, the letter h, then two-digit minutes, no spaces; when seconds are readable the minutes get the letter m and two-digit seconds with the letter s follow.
8h33
